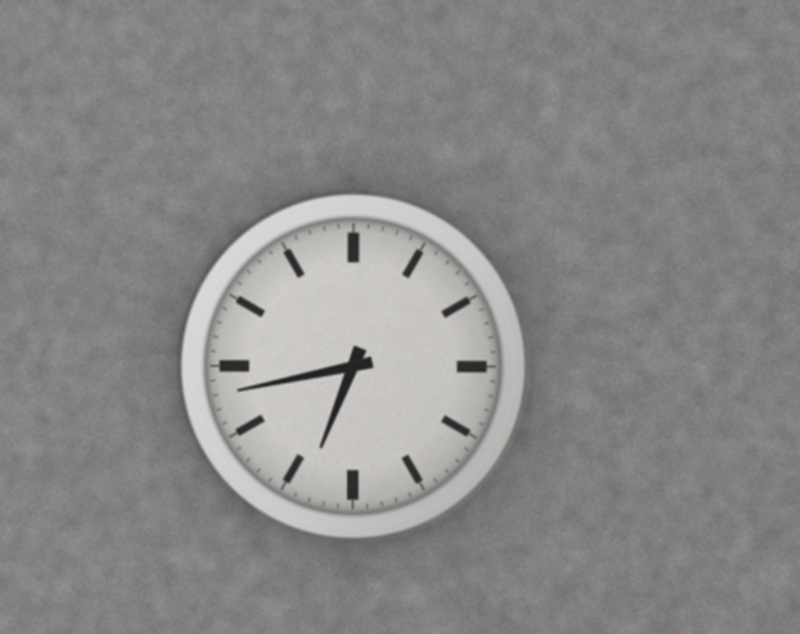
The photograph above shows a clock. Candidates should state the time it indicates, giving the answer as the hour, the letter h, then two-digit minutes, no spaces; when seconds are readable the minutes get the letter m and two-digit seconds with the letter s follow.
6h43
